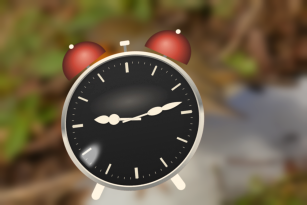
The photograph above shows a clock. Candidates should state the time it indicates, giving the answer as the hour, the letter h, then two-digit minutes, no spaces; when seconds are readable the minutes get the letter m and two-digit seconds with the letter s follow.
9h13
